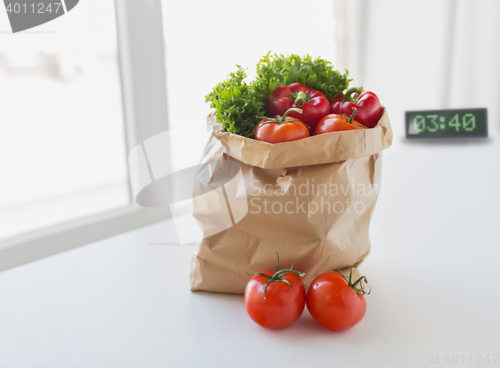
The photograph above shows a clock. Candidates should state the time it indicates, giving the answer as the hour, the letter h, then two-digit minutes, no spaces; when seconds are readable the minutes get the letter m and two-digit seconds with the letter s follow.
3h40
